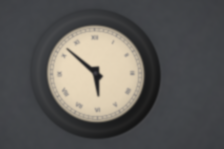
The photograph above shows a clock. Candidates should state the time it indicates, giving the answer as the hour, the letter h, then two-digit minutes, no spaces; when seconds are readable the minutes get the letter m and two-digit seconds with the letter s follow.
5h52
